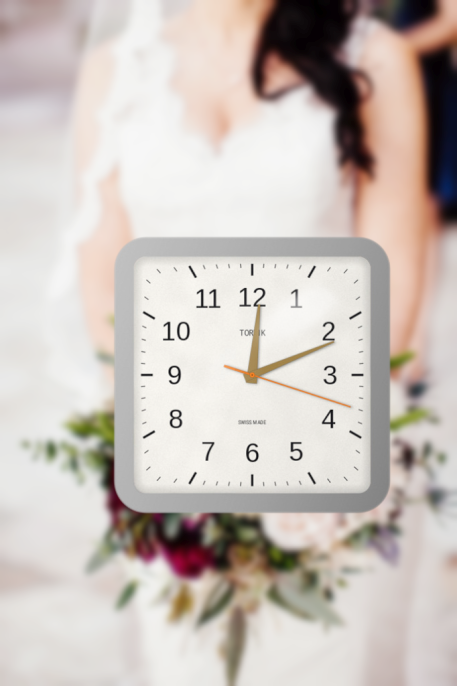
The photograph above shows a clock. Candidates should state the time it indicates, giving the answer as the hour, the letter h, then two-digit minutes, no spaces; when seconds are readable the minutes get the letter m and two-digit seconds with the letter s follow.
12h11m18s
